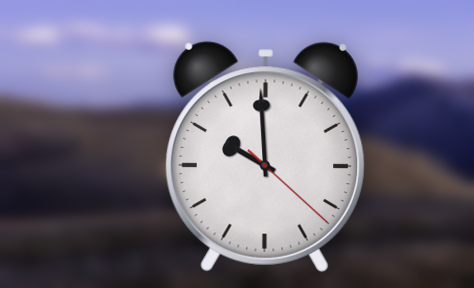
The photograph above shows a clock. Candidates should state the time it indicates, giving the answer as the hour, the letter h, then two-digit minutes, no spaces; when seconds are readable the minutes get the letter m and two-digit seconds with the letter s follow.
9h59m22s
